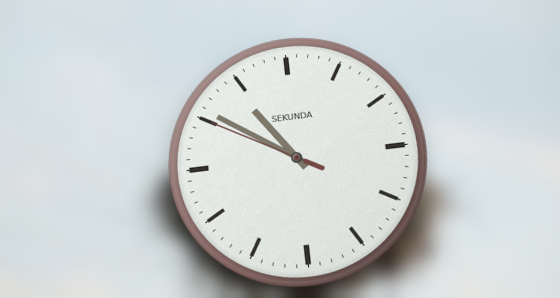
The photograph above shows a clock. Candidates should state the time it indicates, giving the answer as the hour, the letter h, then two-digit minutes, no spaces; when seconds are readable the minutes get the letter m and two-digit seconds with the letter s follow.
10h50m50s
